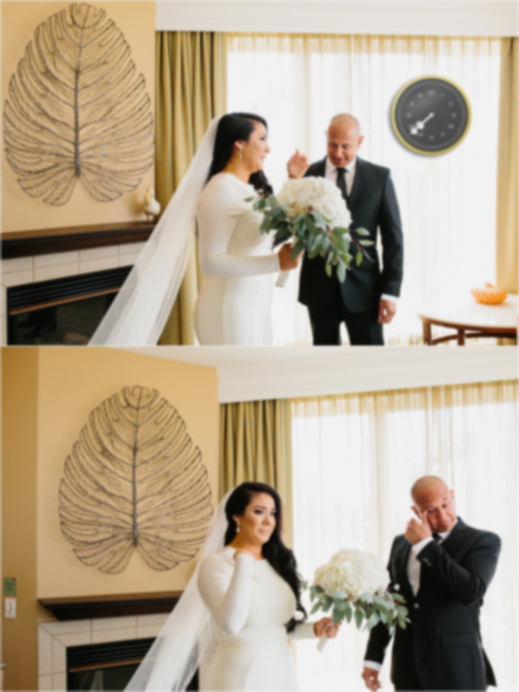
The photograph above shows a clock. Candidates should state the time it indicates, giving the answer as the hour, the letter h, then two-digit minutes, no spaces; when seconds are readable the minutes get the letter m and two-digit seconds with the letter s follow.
7h38
